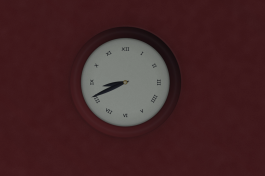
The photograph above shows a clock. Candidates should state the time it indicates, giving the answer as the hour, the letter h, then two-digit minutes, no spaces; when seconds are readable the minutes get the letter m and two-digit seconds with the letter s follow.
8h41
